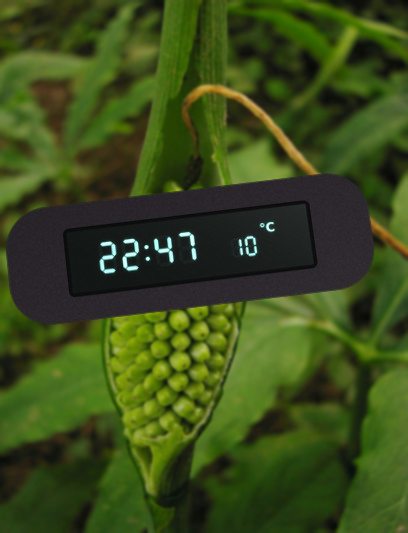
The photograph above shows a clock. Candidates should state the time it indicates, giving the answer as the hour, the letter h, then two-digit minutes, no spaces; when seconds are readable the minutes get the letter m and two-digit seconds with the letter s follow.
22h47
